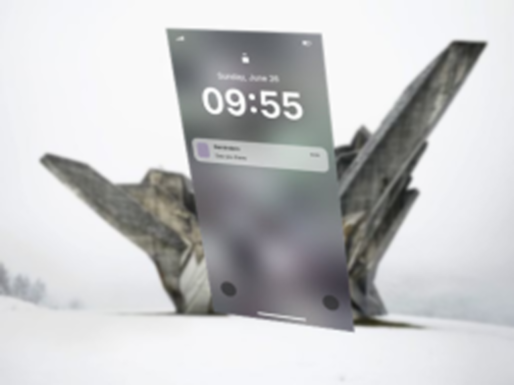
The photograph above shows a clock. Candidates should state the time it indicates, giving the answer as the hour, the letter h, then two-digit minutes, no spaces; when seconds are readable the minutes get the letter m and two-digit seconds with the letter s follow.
9h55
